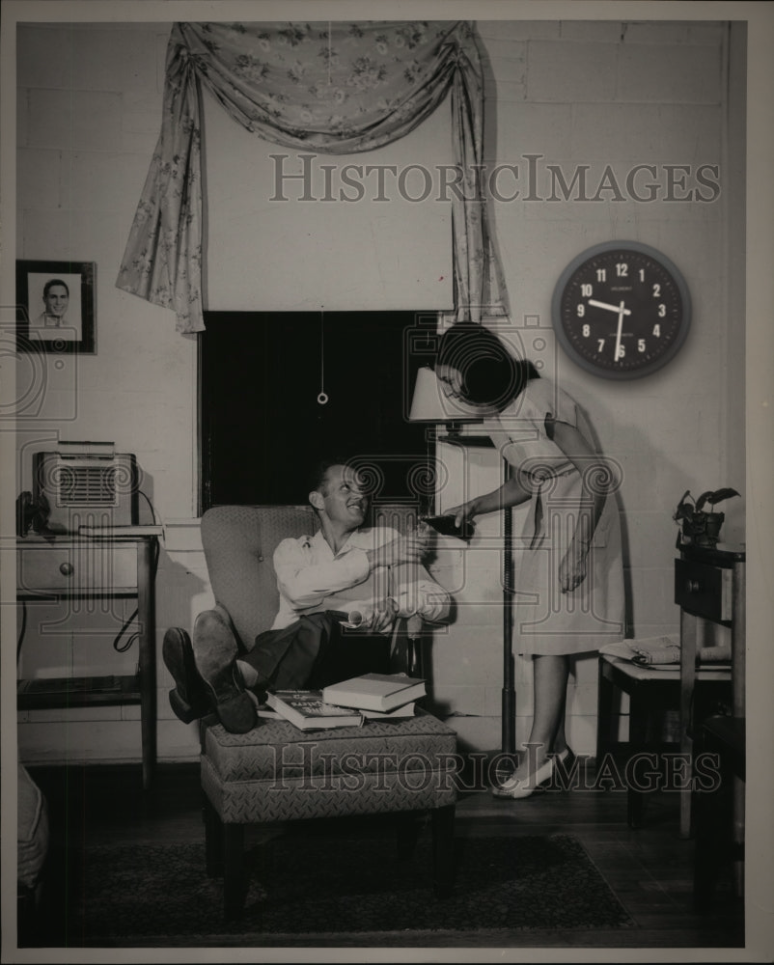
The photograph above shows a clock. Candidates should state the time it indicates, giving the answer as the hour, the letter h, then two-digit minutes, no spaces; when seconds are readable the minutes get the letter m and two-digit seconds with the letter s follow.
9h31
